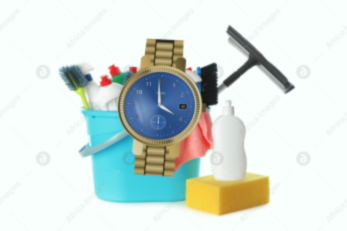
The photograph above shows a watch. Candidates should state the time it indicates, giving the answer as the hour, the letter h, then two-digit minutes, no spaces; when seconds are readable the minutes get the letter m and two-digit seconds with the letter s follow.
3h59
